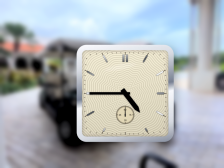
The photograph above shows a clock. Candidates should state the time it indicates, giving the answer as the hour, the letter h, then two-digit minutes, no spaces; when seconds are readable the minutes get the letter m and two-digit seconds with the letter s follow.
4h45
